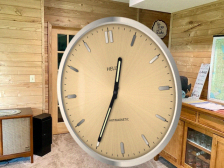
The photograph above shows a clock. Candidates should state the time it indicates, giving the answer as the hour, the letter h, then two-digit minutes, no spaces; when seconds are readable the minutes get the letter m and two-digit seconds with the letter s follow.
12h35
